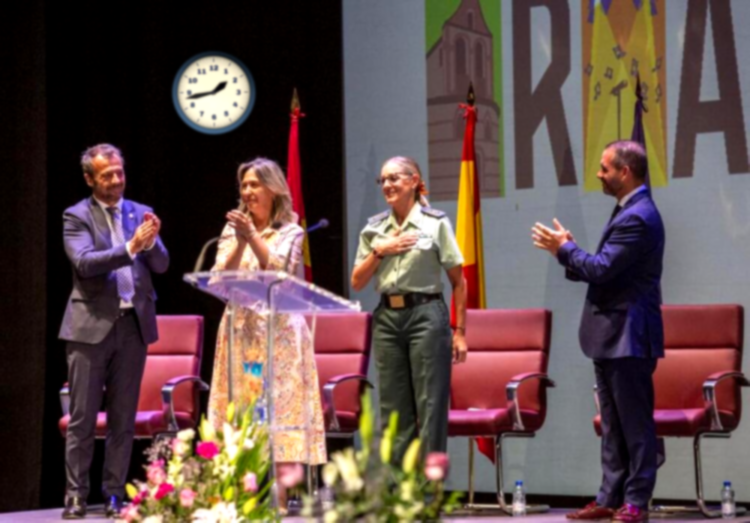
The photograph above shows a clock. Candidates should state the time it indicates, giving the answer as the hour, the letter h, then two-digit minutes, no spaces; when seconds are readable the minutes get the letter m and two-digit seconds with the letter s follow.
1h43
